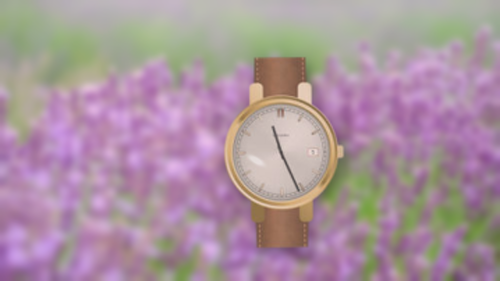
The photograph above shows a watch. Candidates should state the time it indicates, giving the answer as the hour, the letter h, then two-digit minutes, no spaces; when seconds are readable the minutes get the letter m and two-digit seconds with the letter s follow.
11h26
